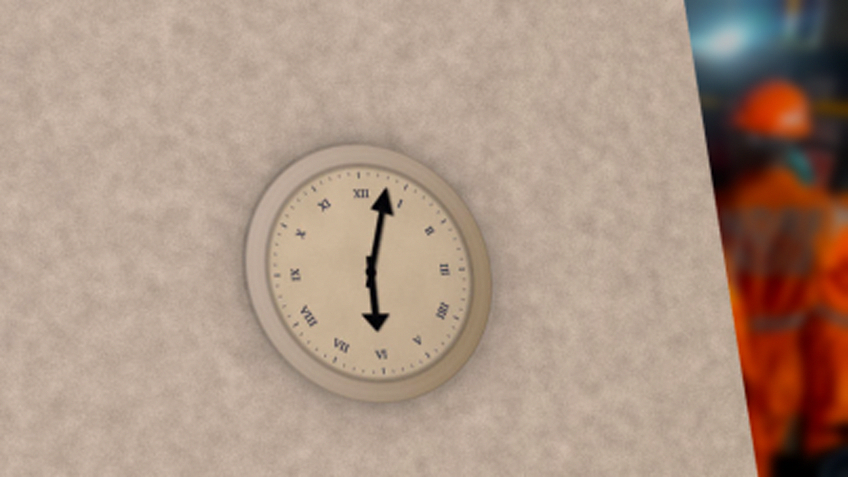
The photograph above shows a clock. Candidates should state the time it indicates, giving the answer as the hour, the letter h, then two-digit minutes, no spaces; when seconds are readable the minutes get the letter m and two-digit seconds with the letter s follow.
6h03
